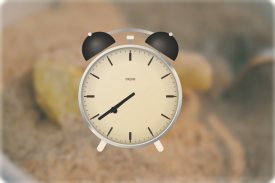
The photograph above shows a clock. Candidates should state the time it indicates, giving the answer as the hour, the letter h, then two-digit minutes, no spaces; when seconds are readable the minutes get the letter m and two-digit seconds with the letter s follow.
7h39
